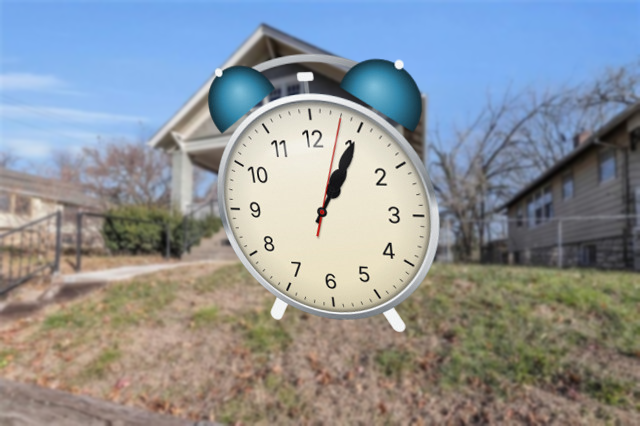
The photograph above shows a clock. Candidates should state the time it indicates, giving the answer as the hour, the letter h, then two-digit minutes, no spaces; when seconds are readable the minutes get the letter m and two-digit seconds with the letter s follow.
1h05m03s
